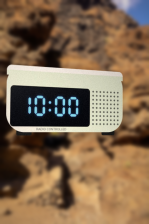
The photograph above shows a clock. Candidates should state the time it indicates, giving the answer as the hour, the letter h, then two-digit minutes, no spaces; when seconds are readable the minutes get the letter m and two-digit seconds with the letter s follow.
10h00
